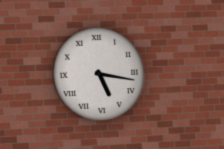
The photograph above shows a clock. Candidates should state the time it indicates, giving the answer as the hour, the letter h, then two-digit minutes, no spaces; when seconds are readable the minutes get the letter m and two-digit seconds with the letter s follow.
5h17
